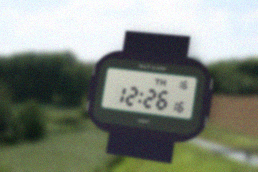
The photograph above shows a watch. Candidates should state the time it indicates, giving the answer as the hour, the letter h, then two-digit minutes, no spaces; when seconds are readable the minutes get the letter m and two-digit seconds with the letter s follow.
12h26
